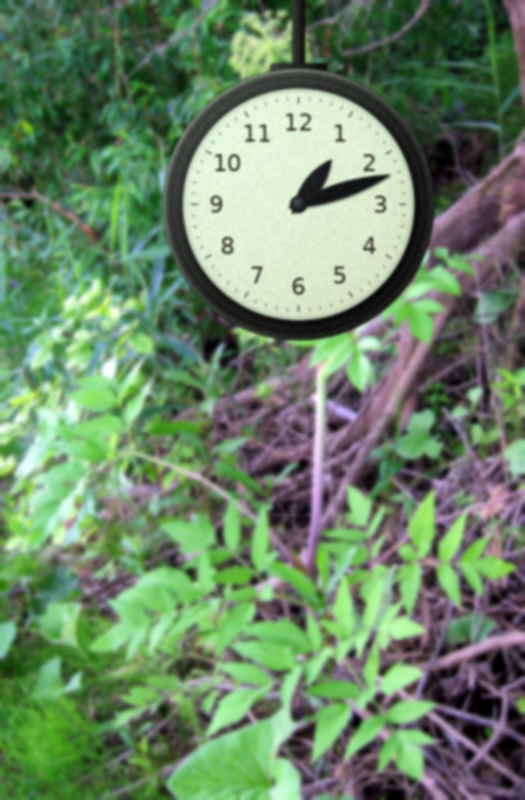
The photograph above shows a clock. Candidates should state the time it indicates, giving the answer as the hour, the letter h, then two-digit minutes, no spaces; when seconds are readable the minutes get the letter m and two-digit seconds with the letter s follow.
1h12
